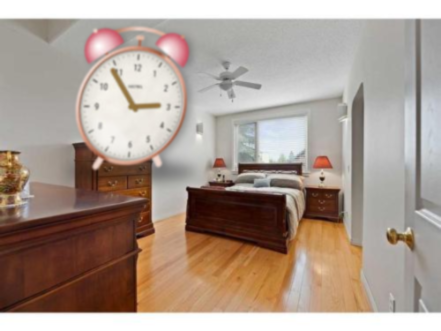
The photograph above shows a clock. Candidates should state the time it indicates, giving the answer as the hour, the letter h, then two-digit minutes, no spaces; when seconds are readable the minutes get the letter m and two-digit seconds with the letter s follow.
2h54
